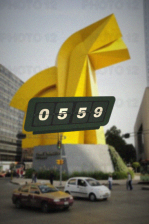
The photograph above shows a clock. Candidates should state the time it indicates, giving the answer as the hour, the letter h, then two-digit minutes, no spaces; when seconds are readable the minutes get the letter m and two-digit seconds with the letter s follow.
5h59
